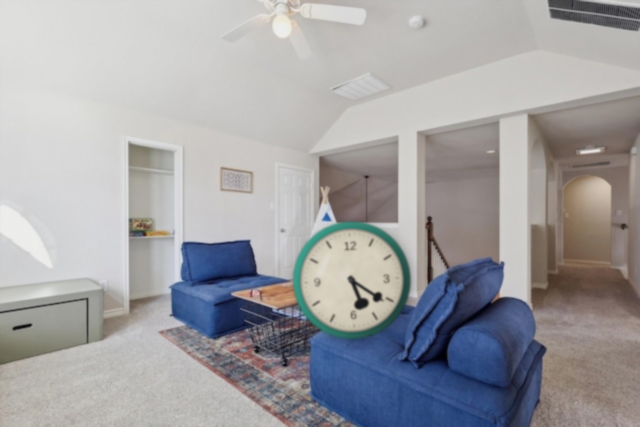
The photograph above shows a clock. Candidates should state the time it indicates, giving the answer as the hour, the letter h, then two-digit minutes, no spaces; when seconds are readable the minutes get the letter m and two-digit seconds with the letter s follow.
5h21
